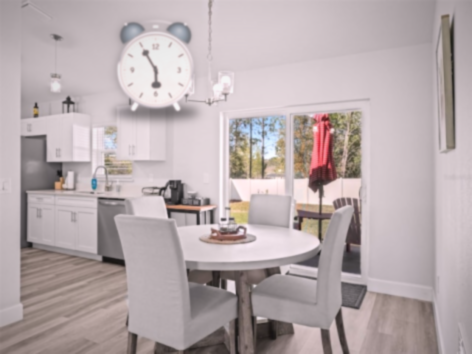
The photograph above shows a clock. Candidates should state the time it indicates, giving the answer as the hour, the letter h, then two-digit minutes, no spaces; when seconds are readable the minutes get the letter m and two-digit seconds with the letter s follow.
5h55
